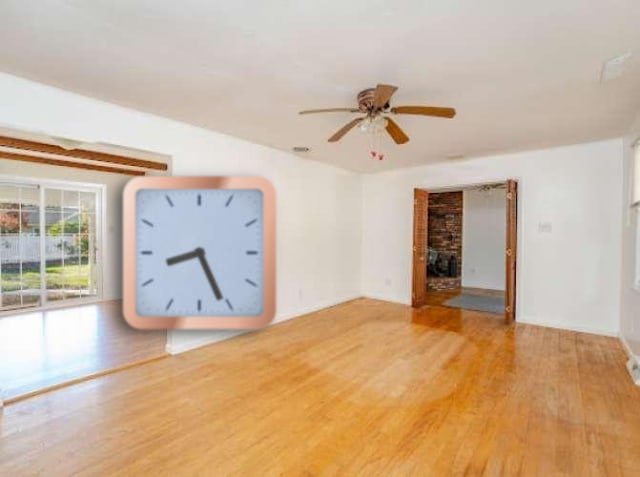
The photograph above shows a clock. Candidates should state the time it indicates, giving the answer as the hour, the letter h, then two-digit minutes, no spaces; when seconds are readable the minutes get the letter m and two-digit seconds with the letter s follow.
8h26
